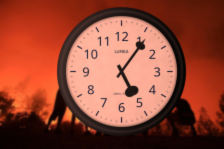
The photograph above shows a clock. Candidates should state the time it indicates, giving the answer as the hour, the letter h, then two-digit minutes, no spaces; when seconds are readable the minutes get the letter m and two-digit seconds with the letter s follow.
5h06
